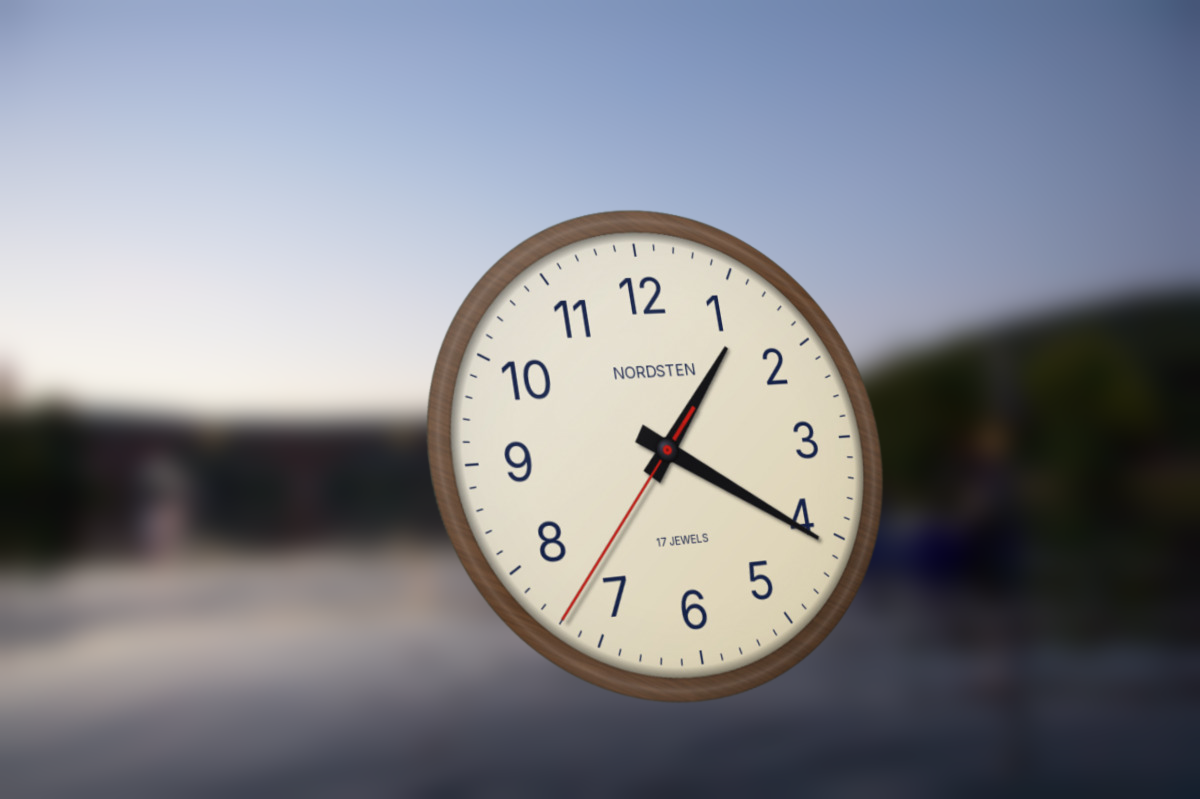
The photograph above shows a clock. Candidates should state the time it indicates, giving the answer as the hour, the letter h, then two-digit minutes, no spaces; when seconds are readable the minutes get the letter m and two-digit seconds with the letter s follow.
1h20m37s
